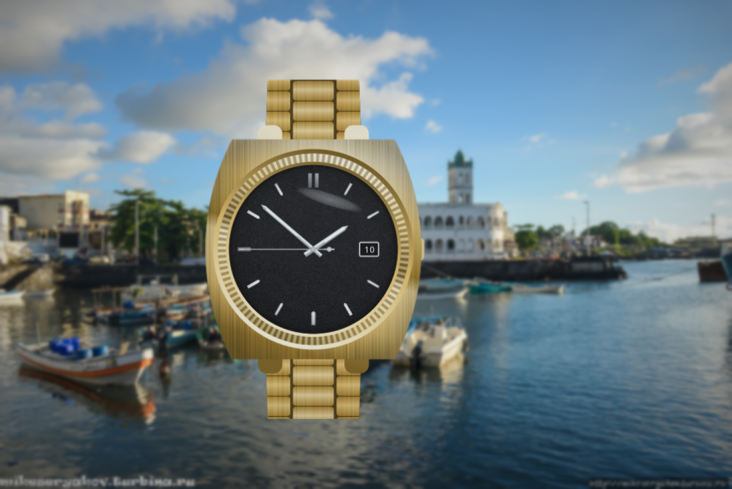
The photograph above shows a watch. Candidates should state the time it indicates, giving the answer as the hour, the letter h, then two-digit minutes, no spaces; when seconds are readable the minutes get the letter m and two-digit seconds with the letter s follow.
1h51m45s
